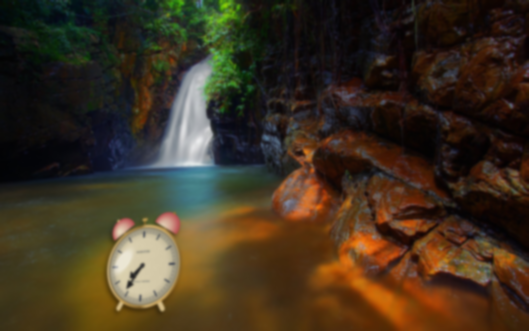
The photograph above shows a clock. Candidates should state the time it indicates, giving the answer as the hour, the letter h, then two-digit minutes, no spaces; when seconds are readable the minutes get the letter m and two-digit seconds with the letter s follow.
7h36
